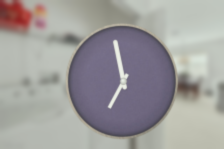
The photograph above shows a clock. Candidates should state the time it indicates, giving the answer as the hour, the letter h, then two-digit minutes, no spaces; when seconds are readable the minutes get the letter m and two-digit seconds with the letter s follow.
6h58
